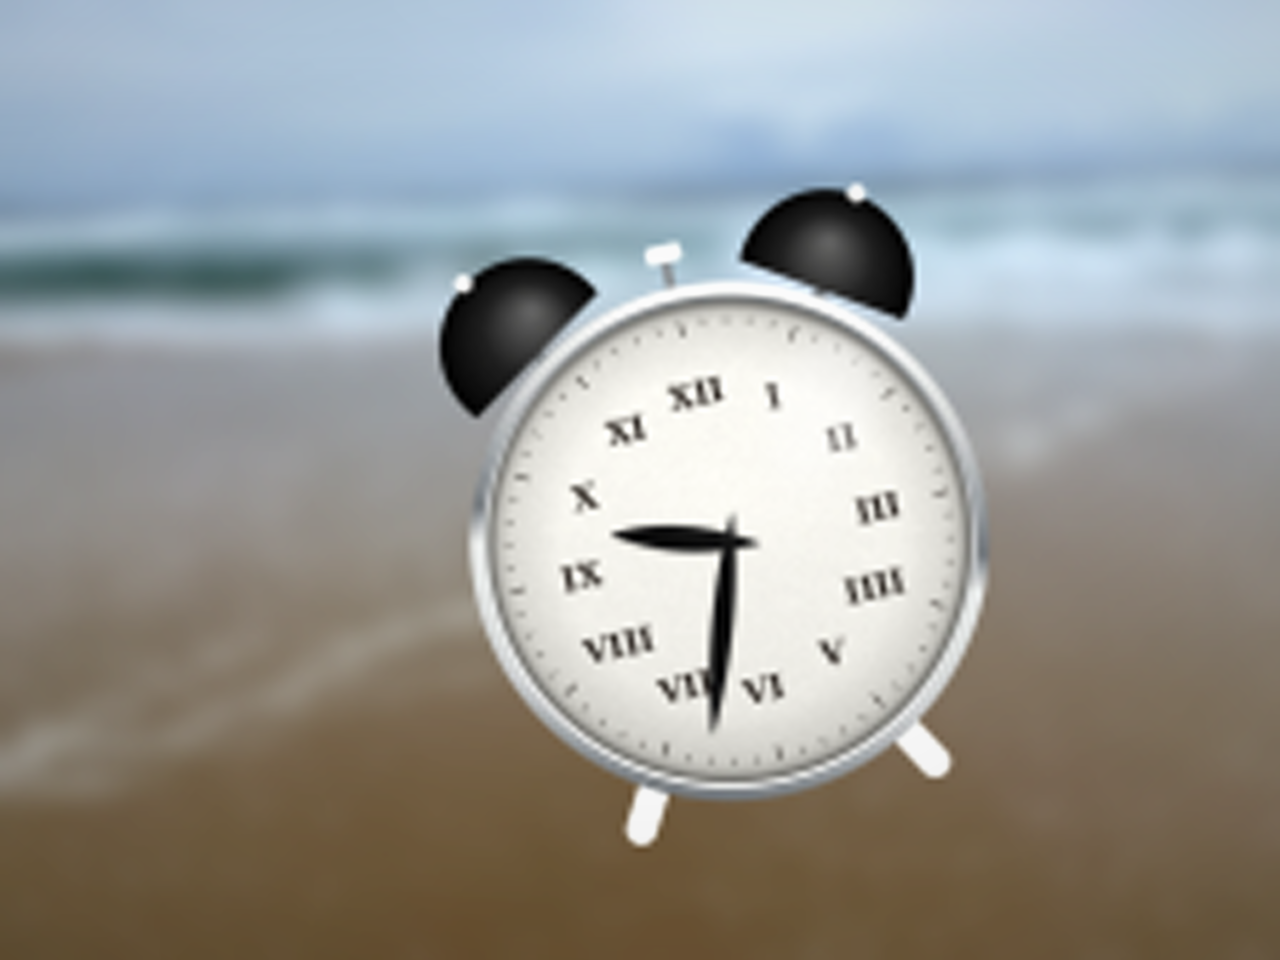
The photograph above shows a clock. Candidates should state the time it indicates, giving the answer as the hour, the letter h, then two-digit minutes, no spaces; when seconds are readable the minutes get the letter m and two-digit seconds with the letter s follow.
9h33
